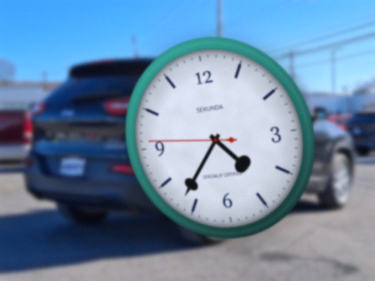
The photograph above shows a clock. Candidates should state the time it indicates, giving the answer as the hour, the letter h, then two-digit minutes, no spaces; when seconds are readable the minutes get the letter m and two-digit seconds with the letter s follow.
4h36m46s
